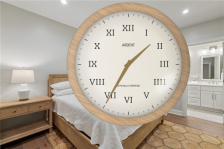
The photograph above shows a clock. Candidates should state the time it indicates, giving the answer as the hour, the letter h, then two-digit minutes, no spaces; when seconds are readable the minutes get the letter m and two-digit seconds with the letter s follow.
1h35
